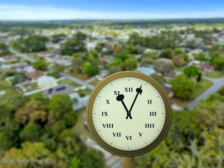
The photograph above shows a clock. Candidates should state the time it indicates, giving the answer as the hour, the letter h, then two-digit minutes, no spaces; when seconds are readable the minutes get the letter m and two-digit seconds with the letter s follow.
11h04
